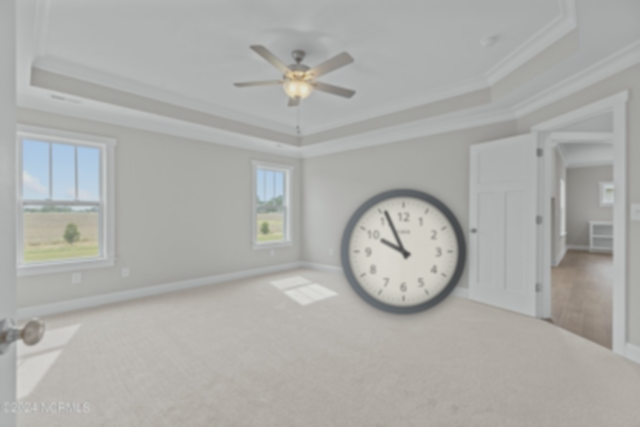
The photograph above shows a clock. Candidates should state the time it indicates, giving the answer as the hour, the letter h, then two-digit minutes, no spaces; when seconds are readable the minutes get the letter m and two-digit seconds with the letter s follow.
9h56
